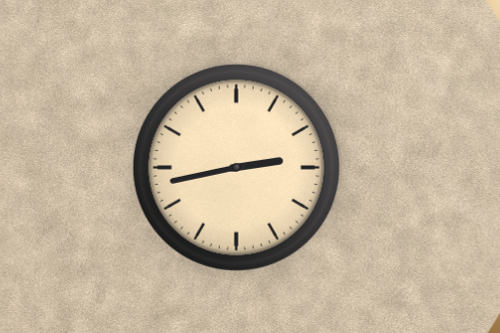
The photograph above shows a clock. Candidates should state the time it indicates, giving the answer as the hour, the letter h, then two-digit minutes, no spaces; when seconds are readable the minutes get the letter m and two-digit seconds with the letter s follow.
2h43
